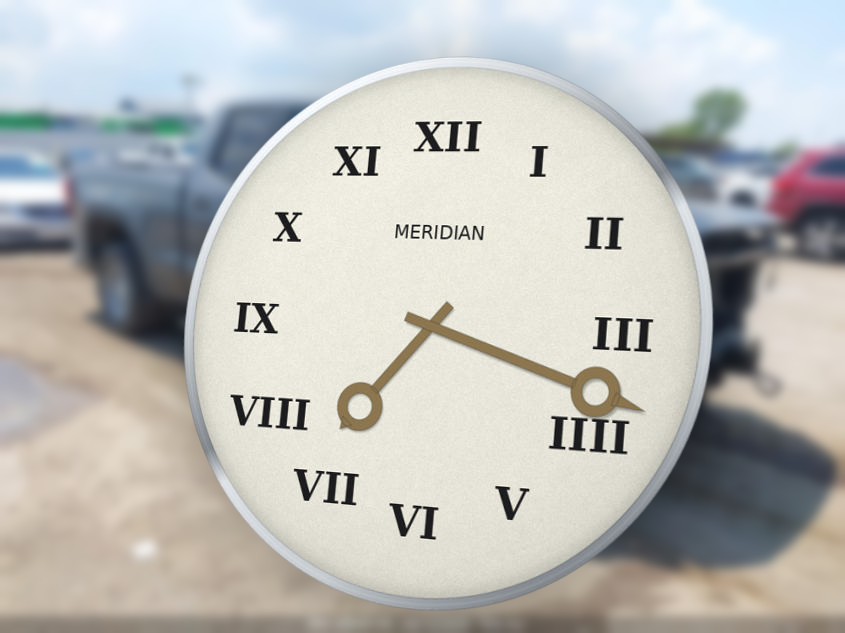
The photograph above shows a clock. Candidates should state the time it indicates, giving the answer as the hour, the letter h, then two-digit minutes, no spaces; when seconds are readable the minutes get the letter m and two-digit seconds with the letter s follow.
7h18
